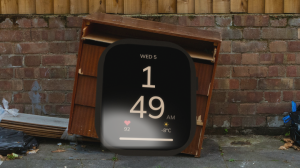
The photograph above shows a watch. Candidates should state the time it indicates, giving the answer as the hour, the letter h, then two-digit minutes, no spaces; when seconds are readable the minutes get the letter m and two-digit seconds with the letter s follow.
1h49
